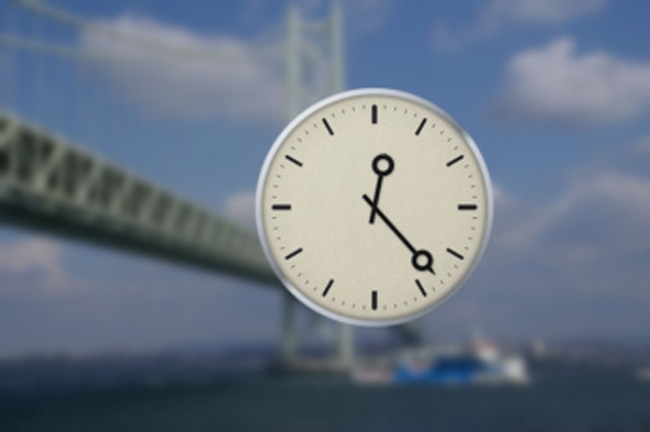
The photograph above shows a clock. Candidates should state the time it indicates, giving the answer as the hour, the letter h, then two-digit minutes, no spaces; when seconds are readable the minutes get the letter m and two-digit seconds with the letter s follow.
12h23
